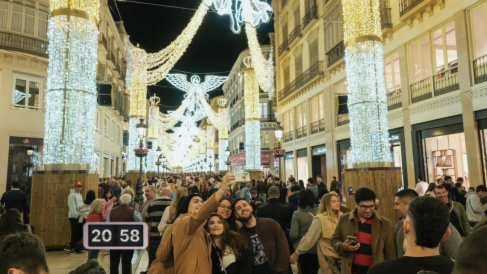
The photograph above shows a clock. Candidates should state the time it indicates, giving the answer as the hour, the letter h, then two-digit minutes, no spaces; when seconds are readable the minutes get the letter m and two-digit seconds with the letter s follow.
20h58
